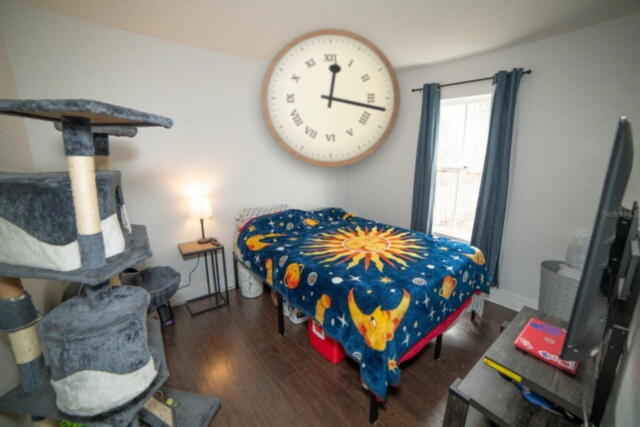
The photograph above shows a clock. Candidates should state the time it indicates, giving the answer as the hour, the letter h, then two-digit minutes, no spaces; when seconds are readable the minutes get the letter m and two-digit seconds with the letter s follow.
12h17
